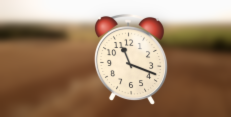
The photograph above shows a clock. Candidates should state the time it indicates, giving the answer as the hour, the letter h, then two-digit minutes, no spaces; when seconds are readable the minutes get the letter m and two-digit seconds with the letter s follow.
11h18
